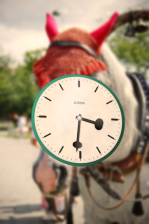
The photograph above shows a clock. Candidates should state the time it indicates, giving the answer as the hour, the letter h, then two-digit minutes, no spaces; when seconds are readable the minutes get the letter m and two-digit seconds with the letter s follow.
3h31
